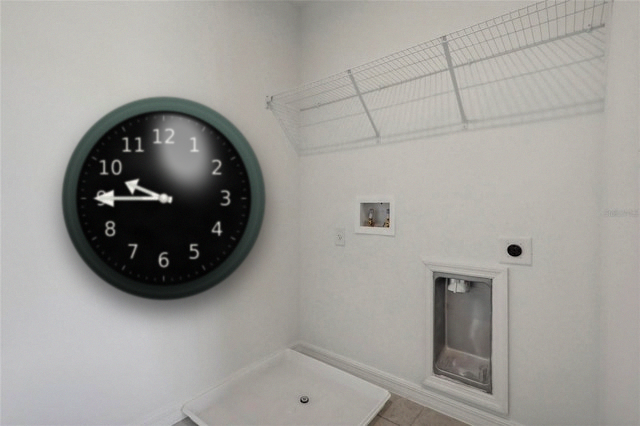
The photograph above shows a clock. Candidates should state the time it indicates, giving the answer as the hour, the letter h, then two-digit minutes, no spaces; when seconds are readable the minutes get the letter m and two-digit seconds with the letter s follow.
9h45
